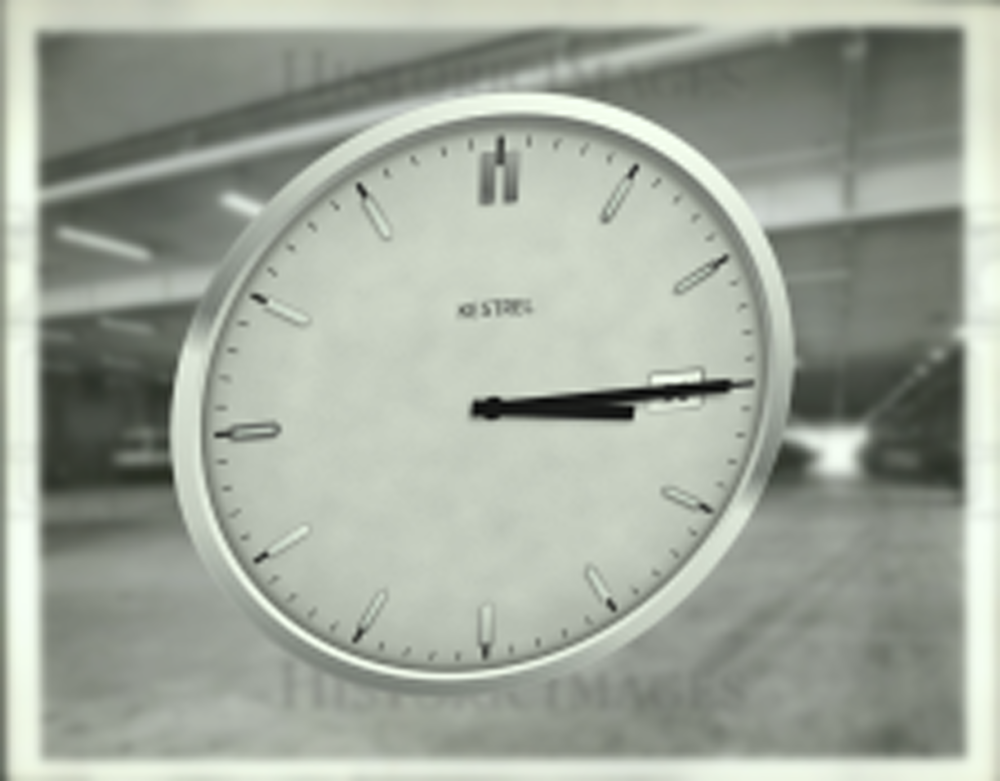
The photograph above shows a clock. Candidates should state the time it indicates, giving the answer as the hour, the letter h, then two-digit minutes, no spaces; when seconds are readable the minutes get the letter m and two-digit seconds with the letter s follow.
3h15
